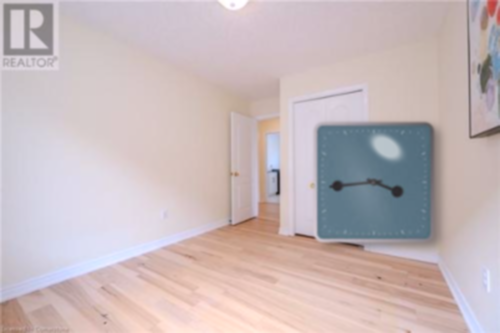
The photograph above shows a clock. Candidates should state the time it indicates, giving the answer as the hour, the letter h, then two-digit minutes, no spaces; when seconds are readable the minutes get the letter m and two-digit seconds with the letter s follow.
3h44
